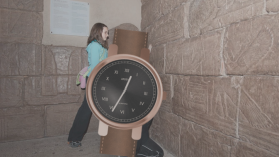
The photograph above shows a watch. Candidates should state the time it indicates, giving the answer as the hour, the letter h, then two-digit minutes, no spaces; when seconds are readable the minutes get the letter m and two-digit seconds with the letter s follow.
12h34
